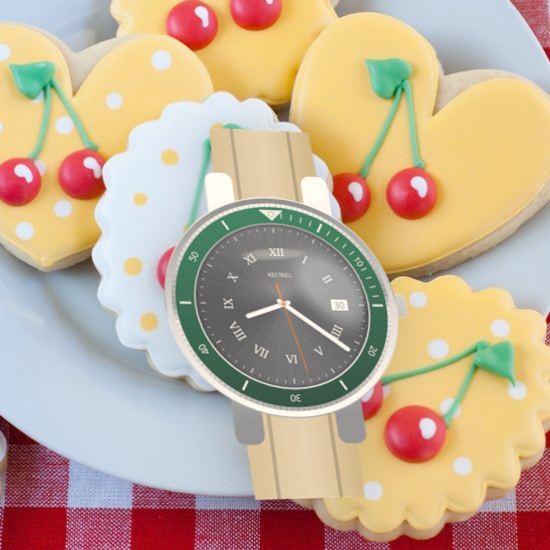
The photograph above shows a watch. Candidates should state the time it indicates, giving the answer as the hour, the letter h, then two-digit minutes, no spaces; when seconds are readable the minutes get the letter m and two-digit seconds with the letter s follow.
8h21m28s
